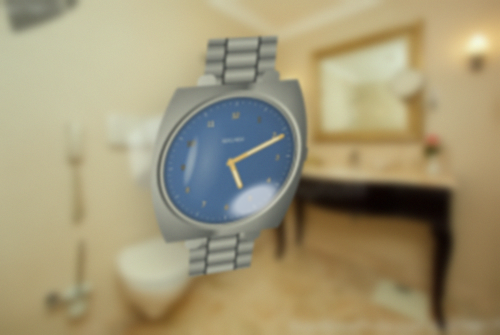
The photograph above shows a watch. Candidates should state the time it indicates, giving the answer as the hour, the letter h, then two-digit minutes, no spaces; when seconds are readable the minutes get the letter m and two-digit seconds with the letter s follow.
5h11
